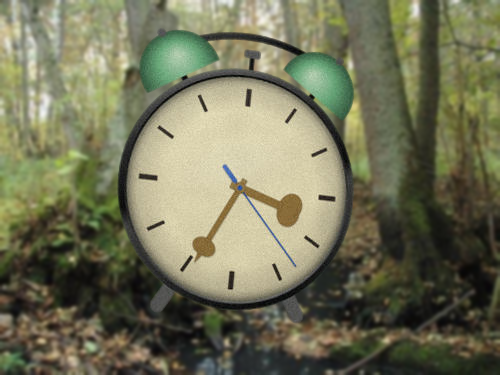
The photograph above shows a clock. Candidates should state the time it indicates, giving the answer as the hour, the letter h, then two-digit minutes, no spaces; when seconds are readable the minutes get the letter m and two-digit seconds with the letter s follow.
3h34m23s
